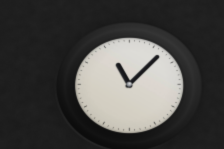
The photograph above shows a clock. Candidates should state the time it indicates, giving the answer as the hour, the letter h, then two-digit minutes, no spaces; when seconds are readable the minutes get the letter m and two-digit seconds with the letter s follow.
11h07
